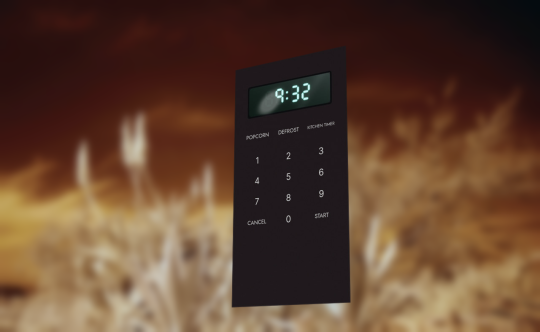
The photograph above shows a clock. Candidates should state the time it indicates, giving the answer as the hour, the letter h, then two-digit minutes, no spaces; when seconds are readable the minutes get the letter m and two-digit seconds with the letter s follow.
9h32
